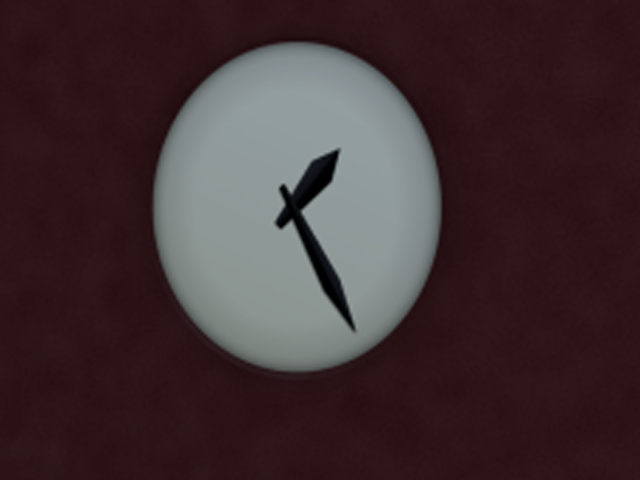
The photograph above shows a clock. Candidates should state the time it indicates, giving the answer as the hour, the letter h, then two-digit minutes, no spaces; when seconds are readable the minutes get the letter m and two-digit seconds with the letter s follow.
1h25
